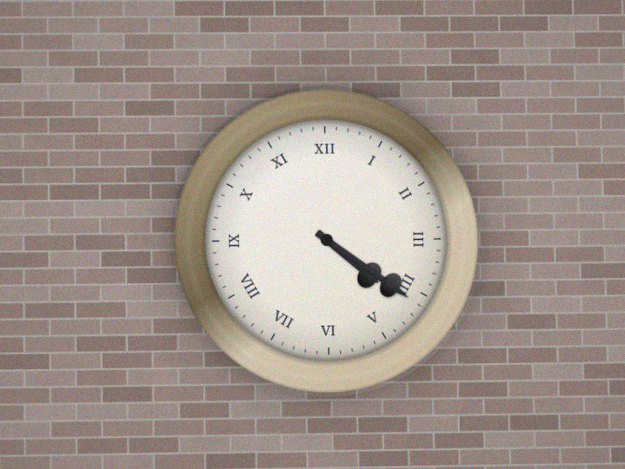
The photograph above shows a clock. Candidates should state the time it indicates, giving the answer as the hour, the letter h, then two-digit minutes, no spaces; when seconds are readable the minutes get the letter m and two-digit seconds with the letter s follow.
4h21
